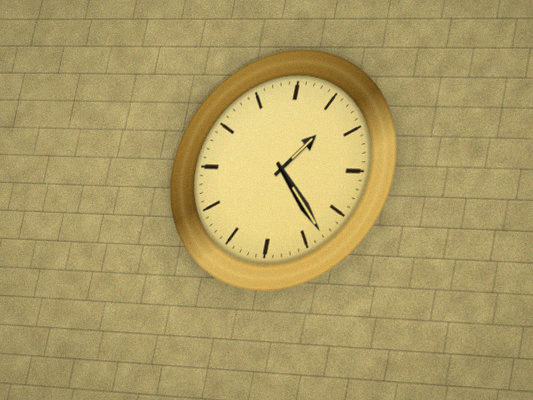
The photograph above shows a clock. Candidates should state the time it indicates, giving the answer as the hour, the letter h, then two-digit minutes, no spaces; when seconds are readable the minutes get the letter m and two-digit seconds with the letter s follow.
1h23
